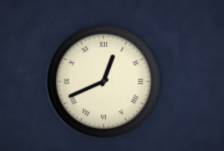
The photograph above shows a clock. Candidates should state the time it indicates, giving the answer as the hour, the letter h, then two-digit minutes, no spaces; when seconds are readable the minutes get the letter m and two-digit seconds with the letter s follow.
12h41
